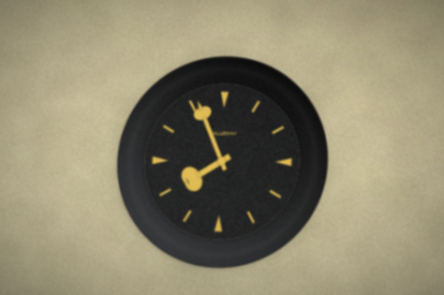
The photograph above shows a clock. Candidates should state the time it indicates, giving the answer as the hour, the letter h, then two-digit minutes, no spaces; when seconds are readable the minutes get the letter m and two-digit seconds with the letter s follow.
7h56
